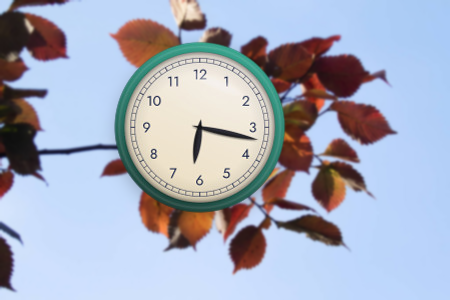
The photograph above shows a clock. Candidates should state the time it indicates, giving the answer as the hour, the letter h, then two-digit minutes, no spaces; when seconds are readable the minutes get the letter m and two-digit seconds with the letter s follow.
6h17
